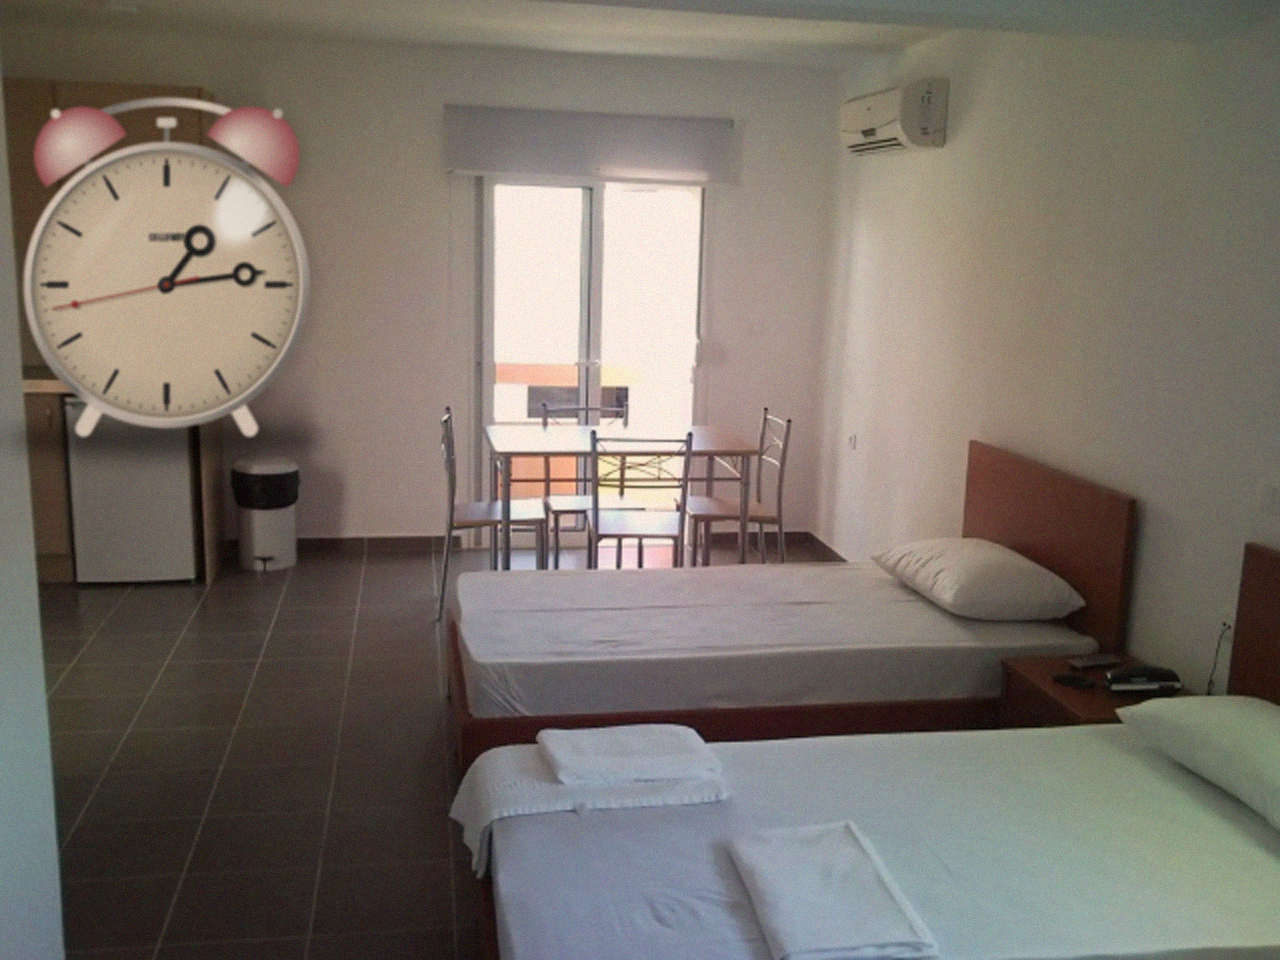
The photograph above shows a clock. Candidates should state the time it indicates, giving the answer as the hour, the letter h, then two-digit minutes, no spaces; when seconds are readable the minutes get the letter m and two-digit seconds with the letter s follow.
1h13m43s
